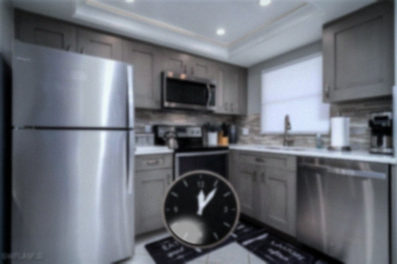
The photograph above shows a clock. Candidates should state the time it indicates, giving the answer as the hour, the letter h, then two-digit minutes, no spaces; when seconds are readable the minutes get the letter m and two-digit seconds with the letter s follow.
12h06
